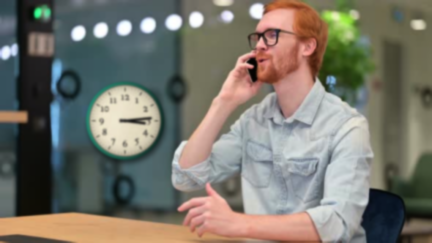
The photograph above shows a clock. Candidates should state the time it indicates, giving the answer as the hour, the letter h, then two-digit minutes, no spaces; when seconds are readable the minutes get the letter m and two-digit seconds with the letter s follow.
3h14
